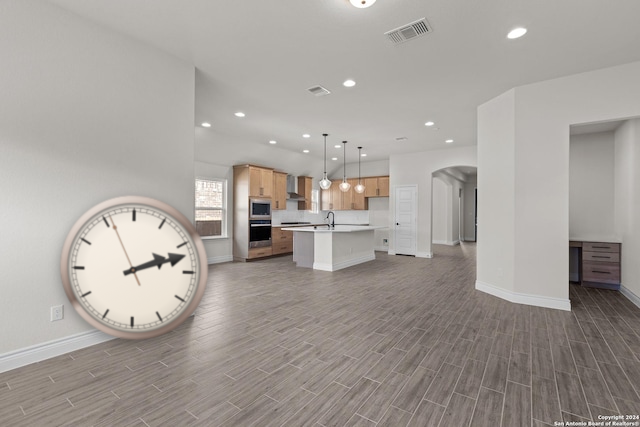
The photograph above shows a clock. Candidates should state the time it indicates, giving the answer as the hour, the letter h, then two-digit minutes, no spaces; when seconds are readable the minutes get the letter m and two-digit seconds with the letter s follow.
2h11m56s
